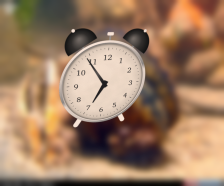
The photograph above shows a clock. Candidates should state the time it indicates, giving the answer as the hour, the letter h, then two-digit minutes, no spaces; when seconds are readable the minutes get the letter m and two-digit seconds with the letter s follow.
6h54
